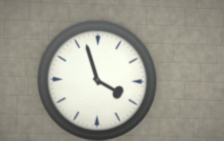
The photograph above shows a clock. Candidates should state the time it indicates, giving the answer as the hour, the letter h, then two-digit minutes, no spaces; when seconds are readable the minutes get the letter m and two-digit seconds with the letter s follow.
3h57
